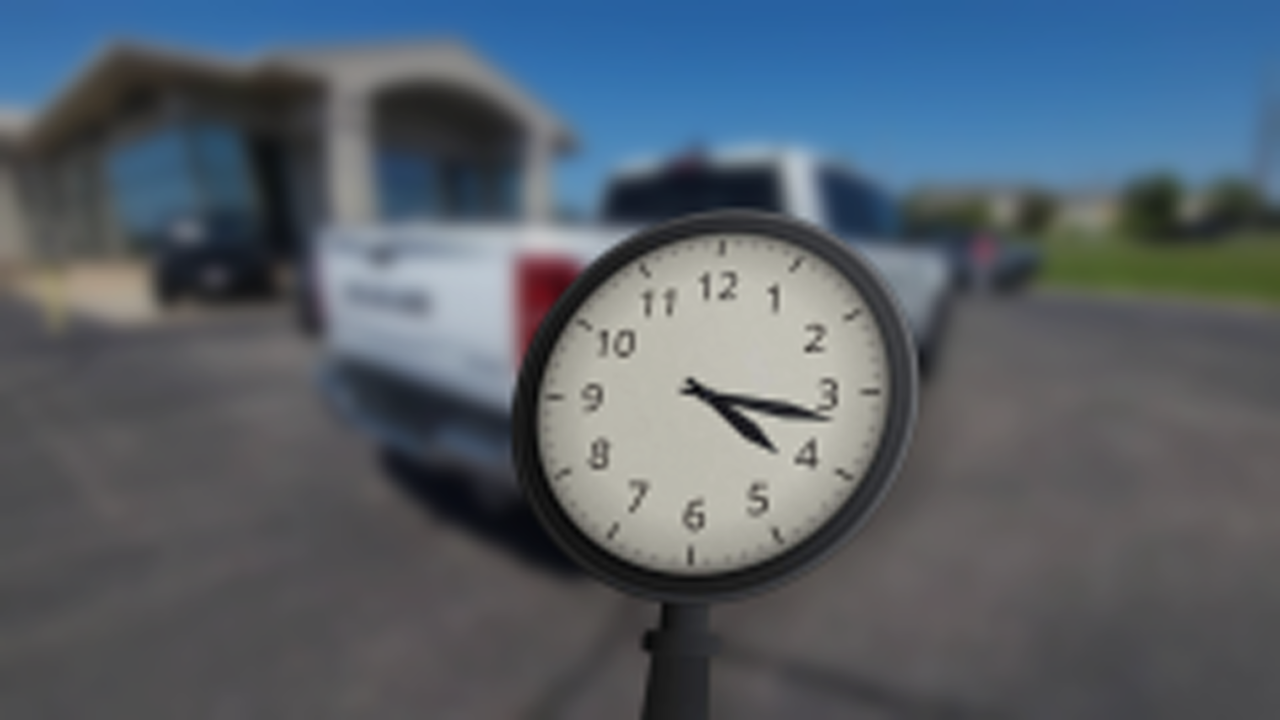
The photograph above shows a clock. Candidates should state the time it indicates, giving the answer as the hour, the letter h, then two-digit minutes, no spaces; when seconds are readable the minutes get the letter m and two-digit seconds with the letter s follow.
4h17
